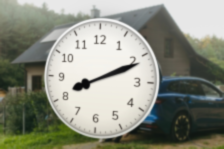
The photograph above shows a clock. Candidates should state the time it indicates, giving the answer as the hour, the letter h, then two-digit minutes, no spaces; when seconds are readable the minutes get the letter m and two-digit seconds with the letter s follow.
8h11
